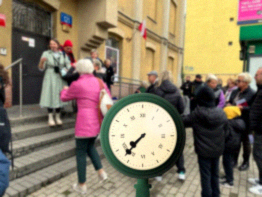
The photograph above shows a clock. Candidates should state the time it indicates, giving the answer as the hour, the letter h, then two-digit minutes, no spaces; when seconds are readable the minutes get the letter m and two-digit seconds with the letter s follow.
7h37
